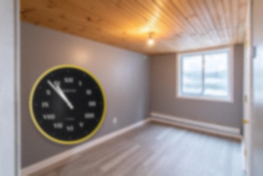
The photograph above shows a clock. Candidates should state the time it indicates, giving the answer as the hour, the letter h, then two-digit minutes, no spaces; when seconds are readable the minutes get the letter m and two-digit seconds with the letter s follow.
10h53
